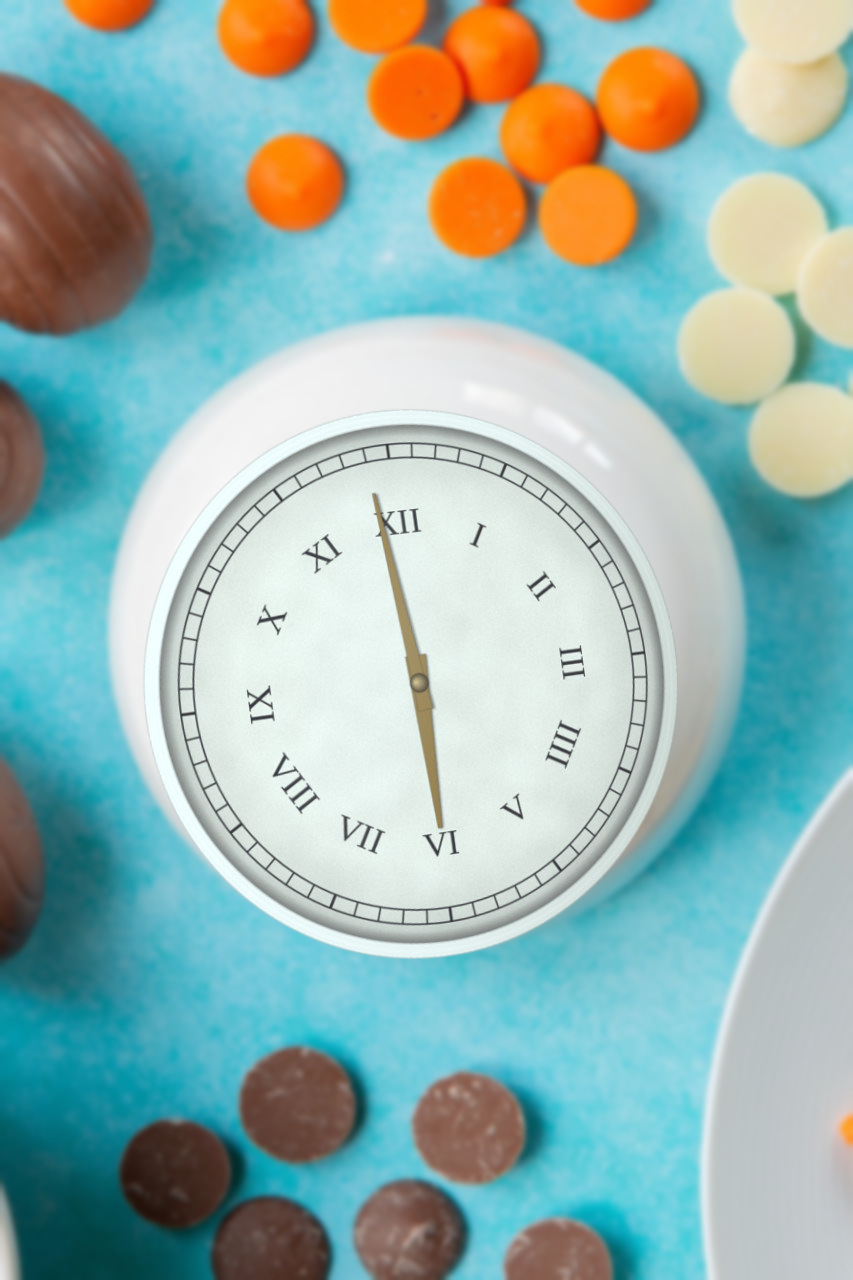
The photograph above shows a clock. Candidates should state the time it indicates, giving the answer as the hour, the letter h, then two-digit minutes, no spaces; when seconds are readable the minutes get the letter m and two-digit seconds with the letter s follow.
5h59
